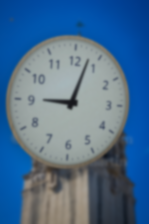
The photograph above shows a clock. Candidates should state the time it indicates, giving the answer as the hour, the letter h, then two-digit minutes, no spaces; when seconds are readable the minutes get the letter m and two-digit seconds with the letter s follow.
9h03
